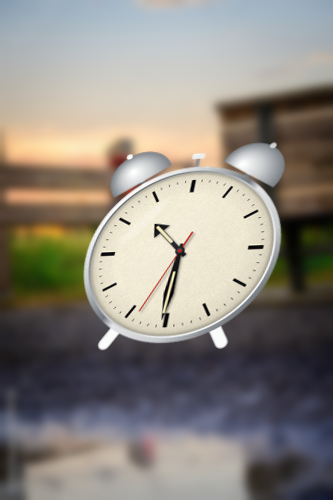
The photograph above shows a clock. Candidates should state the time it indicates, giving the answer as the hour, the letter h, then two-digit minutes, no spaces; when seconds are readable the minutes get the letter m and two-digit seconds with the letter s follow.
10h30m34s
